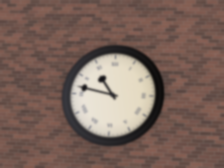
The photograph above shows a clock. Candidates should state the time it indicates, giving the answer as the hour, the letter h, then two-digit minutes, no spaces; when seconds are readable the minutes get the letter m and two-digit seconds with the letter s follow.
10h47
